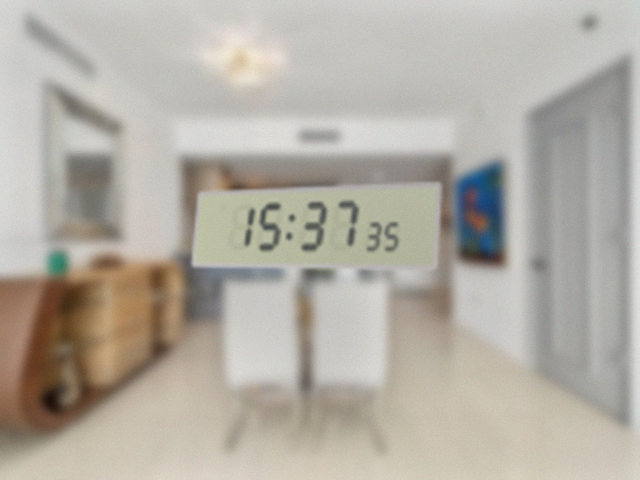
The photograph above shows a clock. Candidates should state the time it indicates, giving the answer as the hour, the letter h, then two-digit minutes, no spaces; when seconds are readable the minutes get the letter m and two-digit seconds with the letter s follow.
15h37m35s
